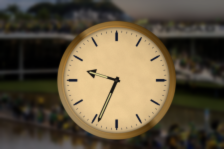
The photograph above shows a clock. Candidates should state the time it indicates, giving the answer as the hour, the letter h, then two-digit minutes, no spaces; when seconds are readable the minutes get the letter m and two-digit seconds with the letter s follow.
9h34
